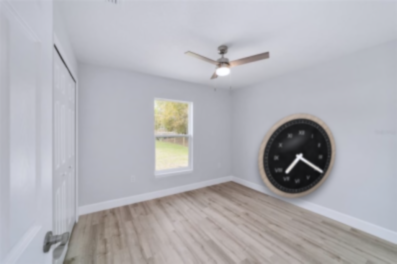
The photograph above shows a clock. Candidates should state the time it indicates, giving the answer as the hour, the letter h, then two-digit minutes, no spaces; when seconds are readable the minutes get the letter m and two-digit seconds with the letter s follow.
7h20
